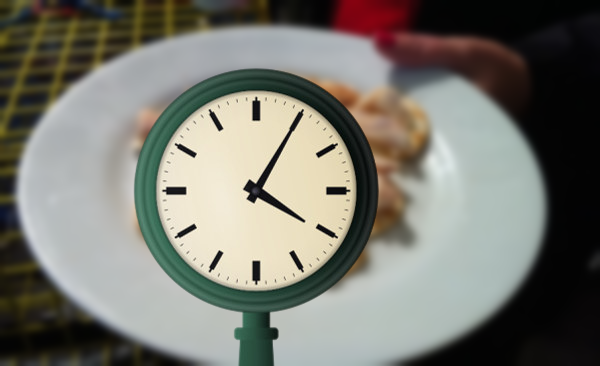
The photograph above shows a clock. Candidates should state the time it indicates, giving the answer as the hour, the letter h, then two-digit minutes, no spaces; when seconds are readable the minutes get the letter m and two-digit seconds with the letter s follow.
4h05
